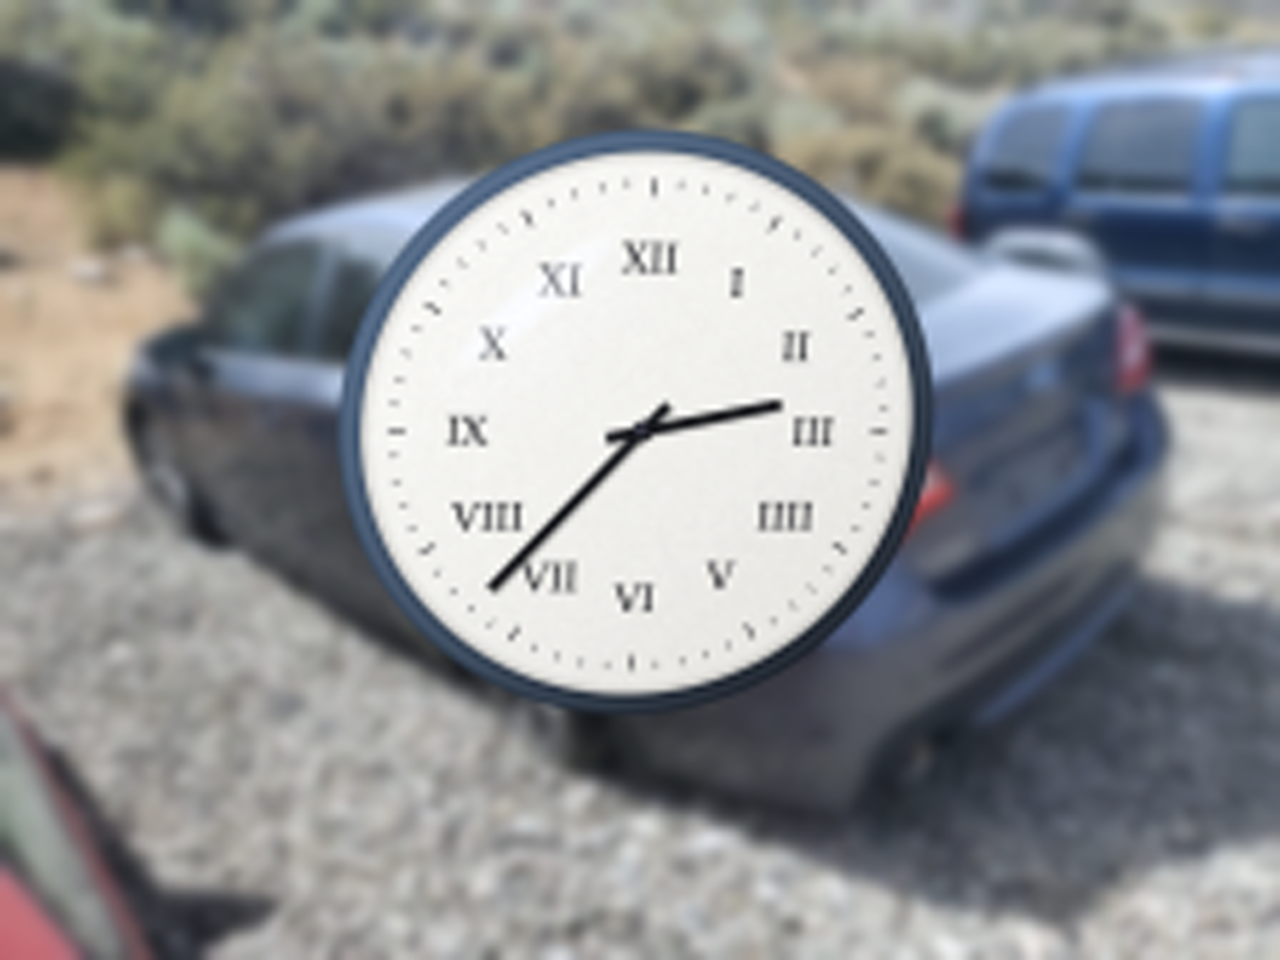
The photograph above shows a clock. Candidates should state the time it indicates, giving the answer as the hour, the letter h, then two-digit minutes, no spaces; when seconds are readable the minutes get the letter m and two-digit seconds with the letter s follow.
2h37
